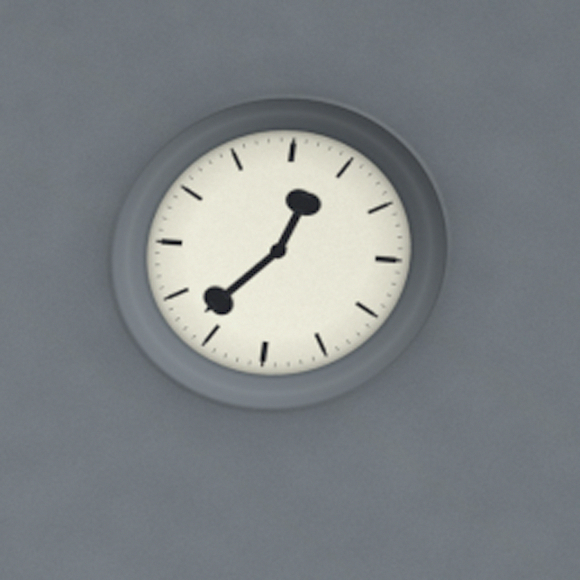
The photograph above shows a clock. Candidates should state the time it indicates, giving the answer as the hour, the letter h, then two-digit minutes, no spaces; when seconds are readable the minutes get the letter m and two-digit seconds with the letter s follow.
12h37
